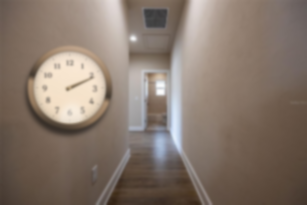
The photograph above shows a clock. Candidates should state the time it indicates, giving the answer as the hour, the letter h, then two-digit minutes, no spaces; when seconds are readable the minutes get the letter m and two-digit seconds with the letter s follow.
2h11
